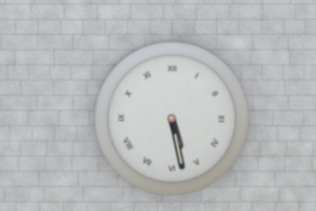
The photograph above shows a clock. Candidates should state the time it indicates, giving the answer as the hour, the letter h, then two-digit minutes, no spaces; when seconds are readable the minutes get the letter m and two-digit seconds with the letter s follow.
5h28
